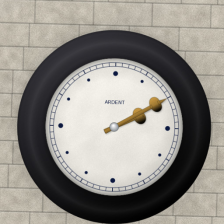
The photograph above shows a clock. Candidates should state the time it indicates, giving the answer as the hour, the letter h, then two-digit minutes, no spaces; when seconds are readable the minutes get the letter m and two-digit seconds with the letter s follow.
2h10
